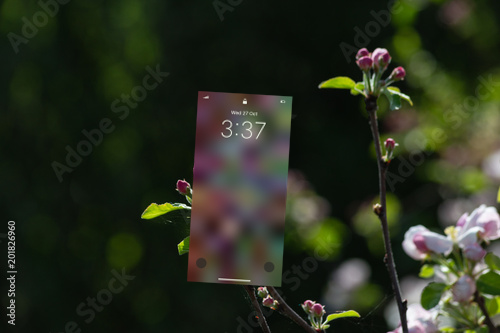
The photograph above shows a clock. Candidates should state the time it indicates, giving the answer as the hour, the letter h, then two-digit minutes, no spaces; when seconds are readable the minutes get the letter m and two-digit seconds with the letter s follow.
3h37
